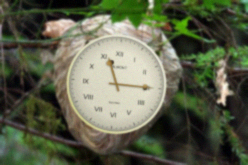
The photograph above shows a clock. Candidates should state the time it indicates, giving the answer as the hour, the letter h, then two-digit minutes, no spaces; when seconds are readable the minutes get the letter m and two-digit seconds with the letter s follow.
11h15
